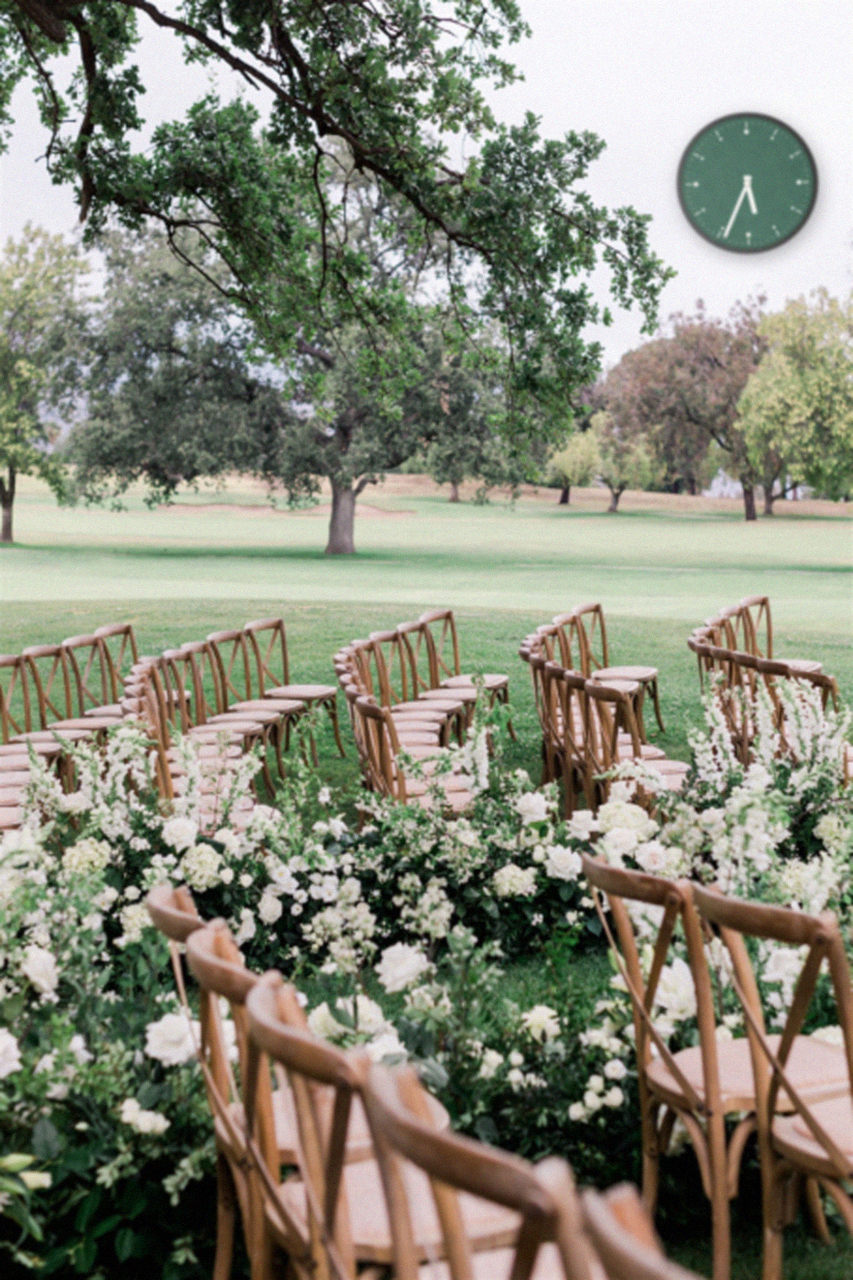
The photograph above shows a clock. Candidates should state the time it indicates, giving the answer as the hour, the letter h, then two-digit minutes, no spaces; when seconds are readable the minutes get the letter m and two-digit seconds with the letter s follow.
5h34
